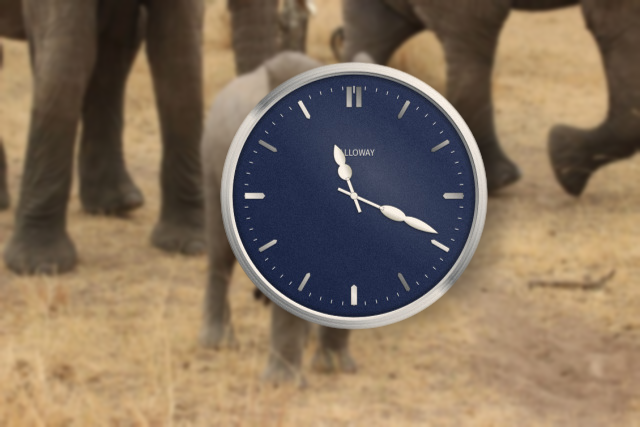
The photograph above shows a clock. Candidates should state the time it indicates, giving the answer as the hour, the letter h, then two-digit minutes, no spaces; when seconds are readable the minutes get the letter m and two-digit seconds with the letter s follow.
11h19
